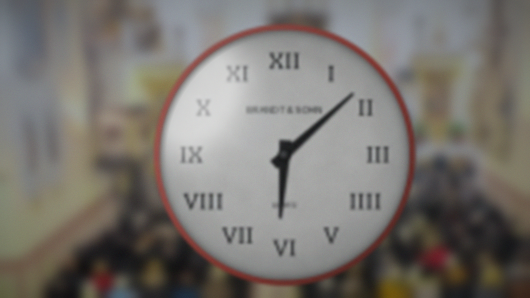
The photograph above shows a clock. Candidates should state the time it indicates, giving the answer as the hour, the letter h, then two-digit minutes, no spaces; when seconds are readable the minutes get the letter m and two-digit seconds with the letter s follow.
6h08
